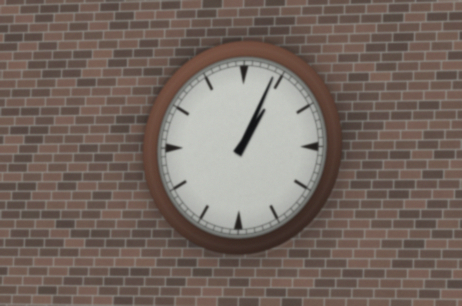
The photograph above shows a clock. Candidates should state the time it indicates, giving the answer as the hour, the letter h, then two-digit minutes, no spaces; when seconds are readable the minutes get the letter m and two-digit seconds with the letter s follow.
1h04
